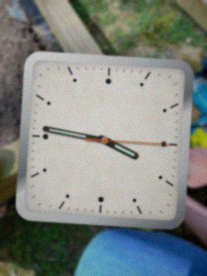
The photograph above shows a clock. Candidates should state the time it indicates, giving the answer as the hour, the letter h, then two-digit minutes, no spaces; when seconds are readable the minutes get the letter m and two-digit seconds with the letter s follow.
3h46m15s
